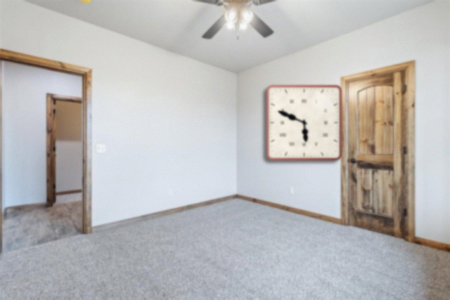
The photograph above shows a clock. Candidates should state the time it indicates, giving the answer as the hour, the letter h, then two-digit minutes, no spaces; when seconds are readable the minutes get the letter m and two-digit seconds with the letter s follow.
5h49
